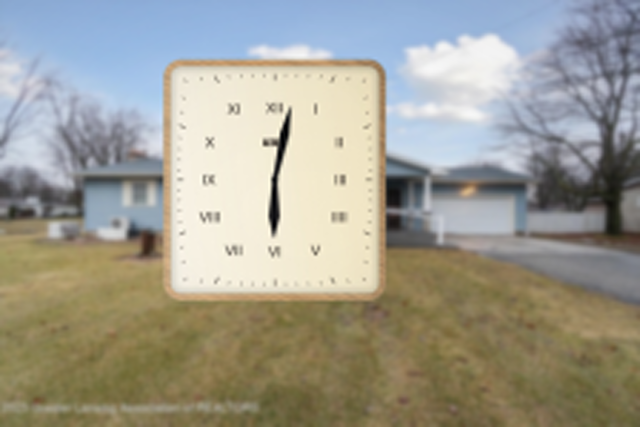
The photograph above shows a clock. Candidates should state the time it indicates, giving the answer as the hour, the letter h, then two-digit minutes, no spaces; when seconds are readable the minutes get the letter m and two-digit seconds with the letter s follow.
6h02
